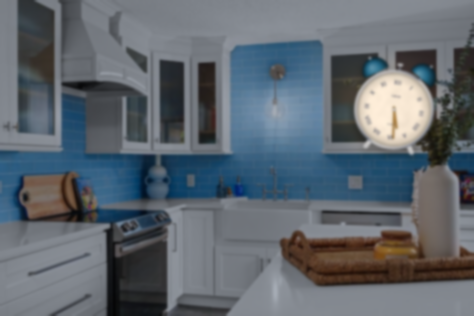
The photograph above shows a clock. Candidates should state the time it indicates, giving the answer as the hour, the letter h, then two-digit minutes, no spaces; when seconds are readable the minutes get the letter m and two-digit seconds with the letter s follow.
5h29
